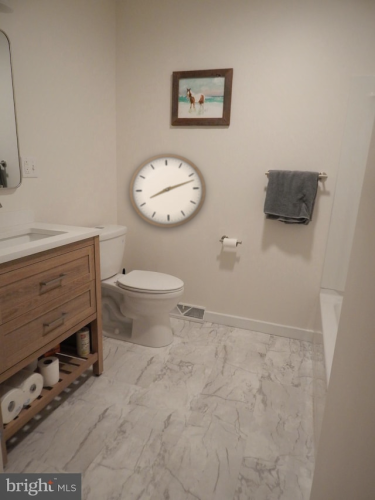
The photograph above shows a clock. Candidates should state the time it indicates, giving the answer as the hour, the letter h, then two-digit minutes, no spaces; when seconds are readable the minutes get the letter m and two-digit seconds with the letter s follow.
8h12
